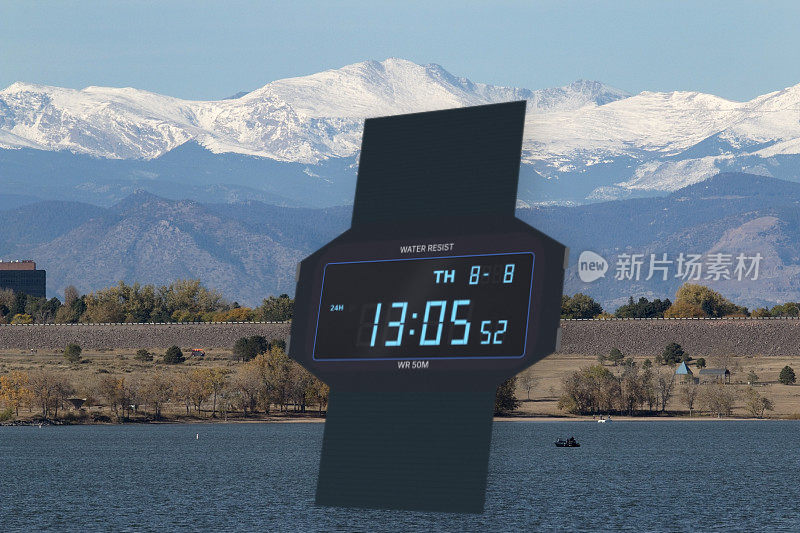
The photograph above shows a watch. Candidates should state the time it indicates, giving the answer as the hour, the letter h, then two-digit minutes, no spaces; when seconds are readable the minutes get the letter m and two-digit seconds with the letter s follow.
13h05m52s
